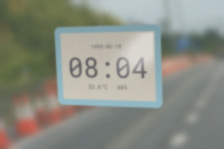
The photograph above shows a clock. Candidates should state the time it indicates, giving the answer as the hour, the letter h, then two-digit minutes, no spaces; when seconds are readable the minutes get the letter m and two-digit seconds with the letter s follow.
8h04
